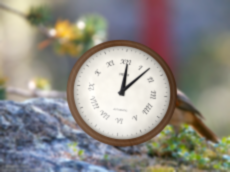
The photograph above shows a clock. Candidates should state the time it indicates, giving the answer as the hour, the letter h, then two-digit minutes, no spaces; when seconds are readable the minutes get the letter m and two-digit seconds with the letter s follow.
12h07
